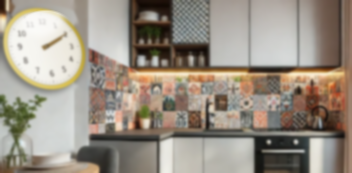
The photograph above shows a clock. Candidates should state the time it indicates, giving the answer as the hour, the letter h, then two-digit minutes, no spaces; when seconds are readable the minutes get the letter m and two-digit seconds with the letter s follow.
2h10
